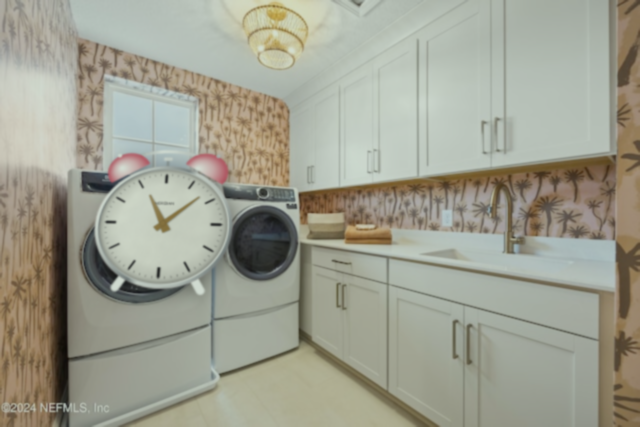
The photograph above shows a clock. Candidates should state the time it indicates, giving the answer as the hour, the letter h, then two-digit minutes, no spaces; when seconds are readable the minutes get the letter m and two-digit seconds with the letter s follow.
11h08
